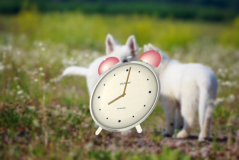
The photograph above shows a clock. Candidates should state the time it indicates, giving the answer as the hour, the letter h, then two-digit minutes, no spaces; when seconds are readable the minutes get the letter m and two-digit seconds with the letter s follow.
8h01
